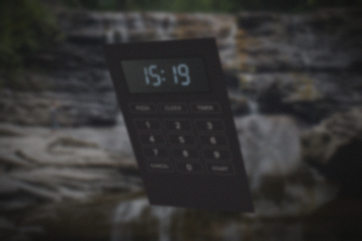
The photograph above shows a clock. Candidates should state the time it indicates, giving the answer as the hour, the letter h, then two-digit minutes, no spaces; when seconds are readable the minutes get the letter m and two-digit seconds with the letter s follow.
15h19
